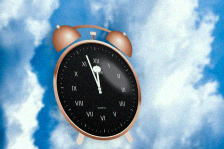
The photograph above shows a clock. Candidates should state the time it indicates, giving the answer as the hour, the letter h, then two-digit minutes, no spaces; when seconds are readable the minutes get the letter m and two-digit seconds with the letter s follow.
11h57
